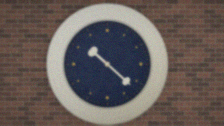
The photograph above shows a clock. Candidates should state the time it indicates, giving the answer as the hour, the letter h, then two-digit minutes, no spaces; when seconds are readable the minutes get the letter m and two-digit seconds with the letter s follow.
10h22
